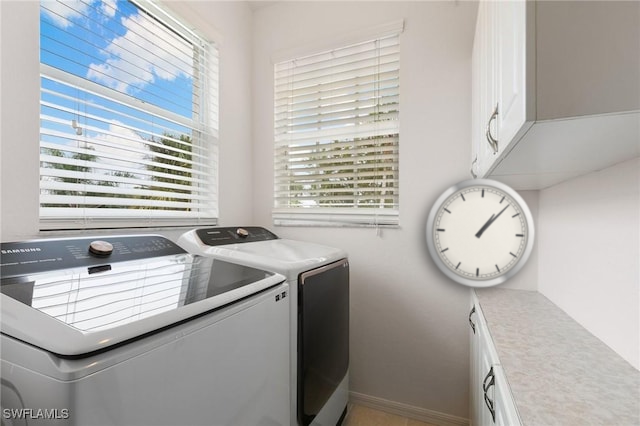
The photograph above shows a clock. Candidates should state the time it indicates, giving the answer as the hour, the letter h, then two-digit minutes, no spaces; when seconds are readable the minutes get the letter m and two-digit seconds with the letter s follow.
1h07
